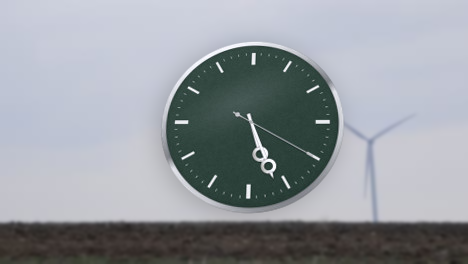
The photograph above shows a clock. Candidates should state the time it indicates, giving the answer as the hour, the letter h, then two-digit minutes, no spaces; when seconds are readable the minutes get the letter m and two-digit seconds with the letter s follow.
5h26m20s
